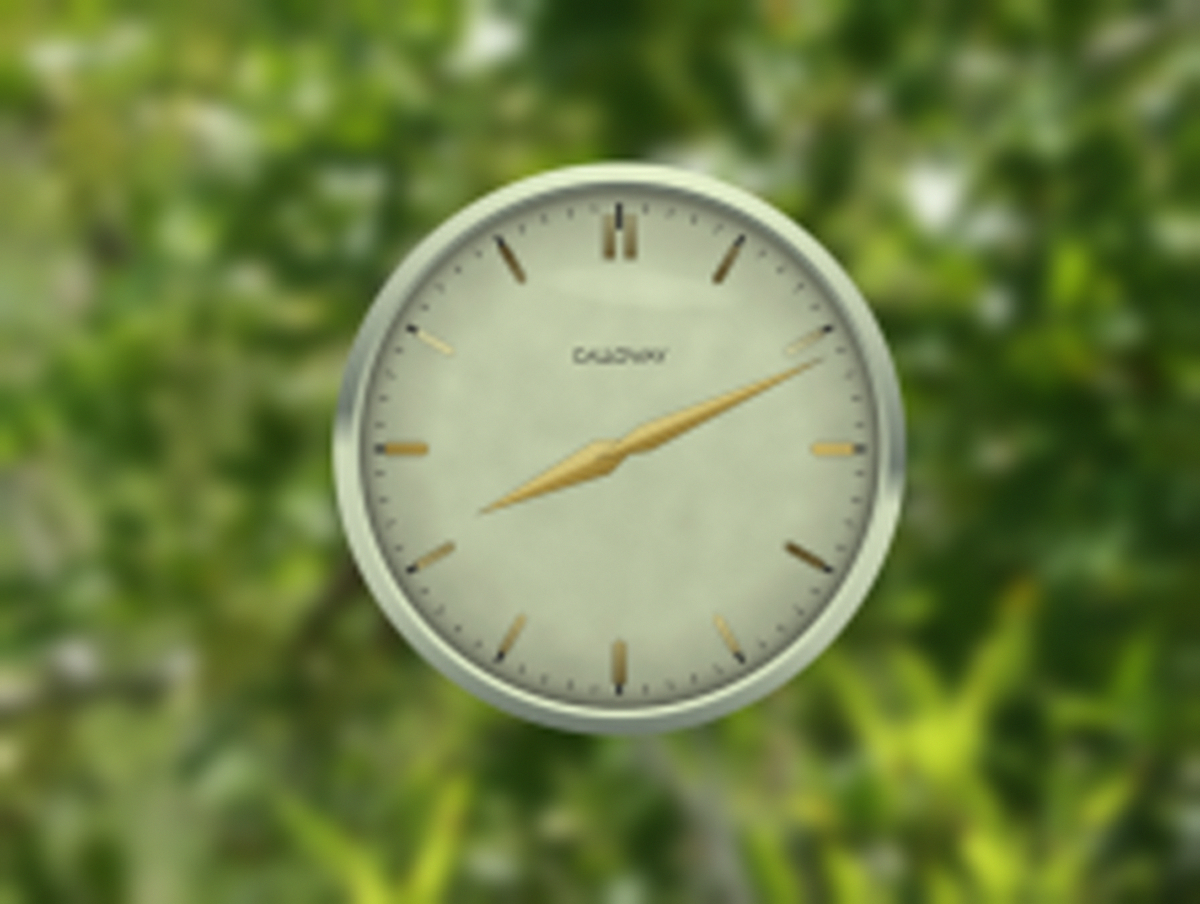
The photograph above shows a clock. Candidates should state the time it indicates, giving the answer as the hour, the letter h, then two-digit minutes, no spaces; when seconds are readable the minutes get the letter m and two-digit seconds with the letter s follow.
8h11
